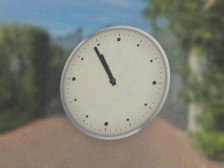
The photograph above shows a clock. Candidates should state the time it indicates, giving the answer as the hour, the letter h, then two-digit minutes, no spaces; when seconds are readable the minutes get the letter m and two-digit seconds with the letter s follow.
10h54
